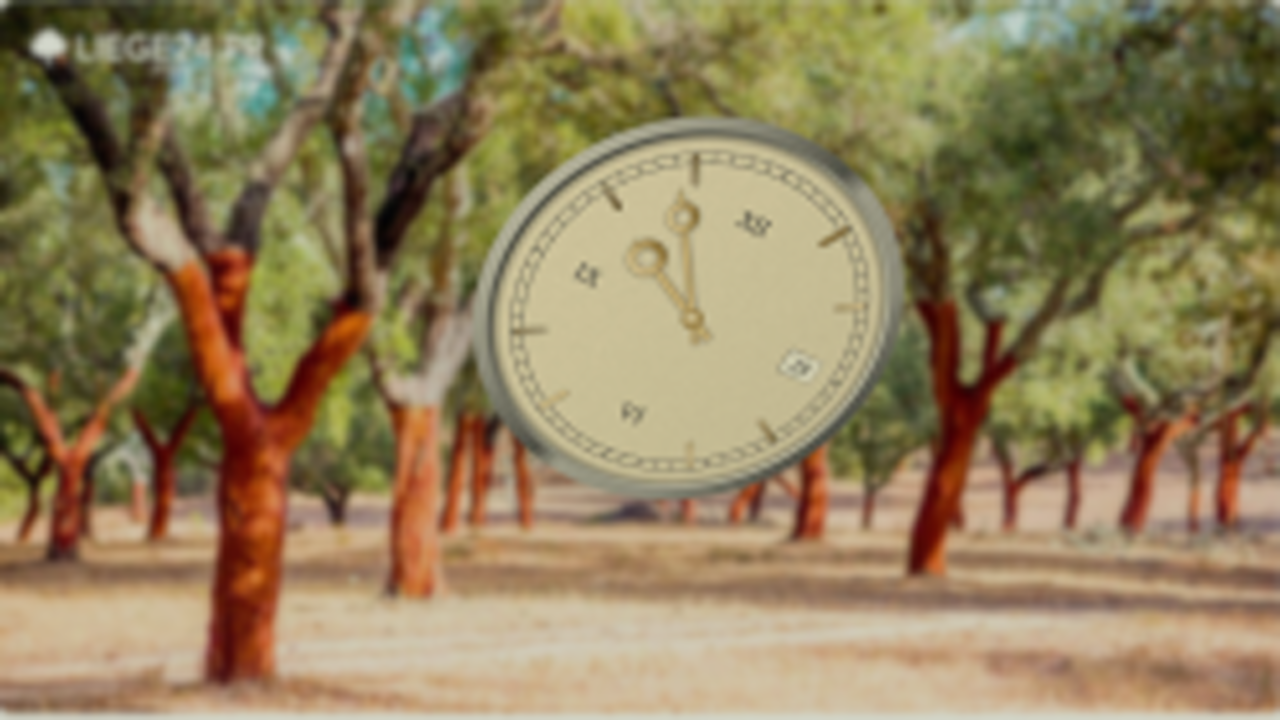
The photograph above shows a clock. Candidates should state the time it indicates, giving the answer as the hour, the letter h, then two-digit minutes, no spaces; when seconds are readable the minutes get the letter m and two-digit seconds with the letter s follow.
9h54
